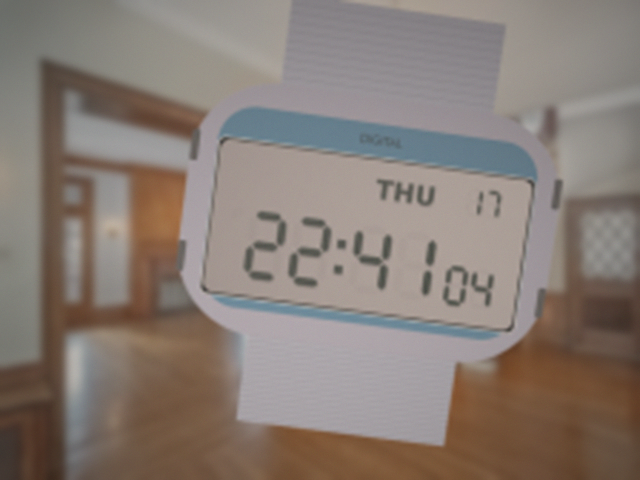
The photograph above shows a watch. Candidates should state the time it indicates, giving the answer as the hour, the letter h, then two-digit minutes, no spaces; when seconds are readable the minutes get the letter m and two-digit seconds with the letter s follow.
22h41m04s
